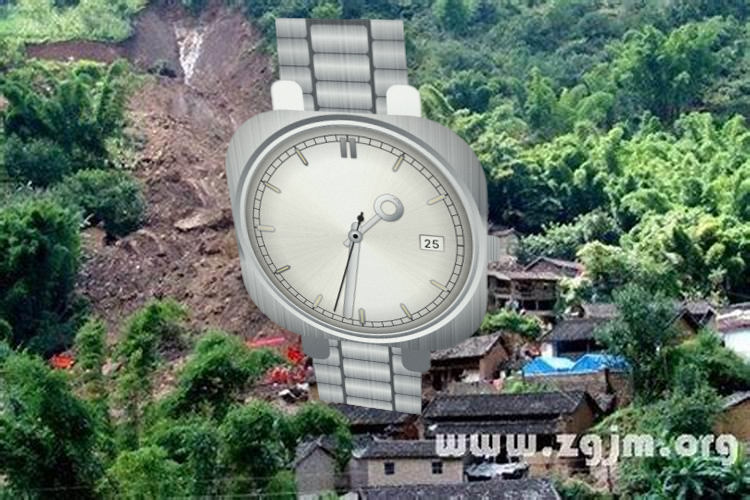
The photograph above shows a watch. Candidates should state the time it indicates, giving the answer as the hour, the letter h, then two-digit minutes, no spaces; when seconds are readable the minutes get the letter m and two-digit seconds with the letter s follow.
1h31m33s
